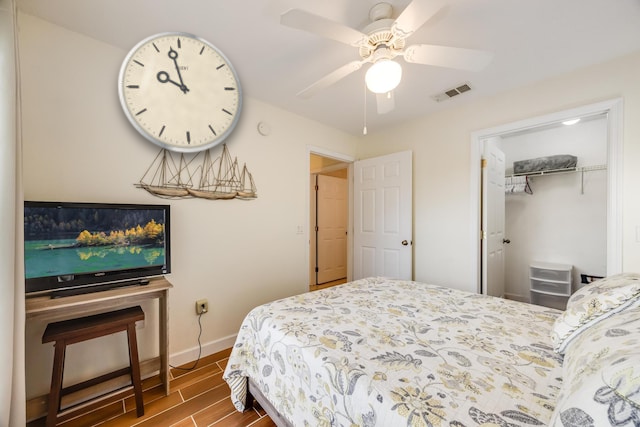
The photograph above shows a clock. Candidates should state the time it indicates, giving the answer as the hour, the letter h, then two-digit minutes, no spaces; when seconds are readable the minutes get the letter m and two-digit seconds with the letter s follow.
9h58
